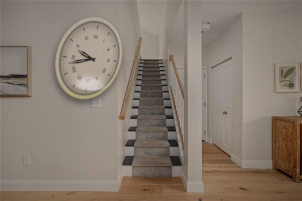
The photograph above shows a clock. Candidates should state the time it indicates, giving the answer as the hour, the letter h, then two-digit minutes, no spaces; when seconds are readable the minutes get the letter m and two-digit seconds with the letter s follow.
9h43
